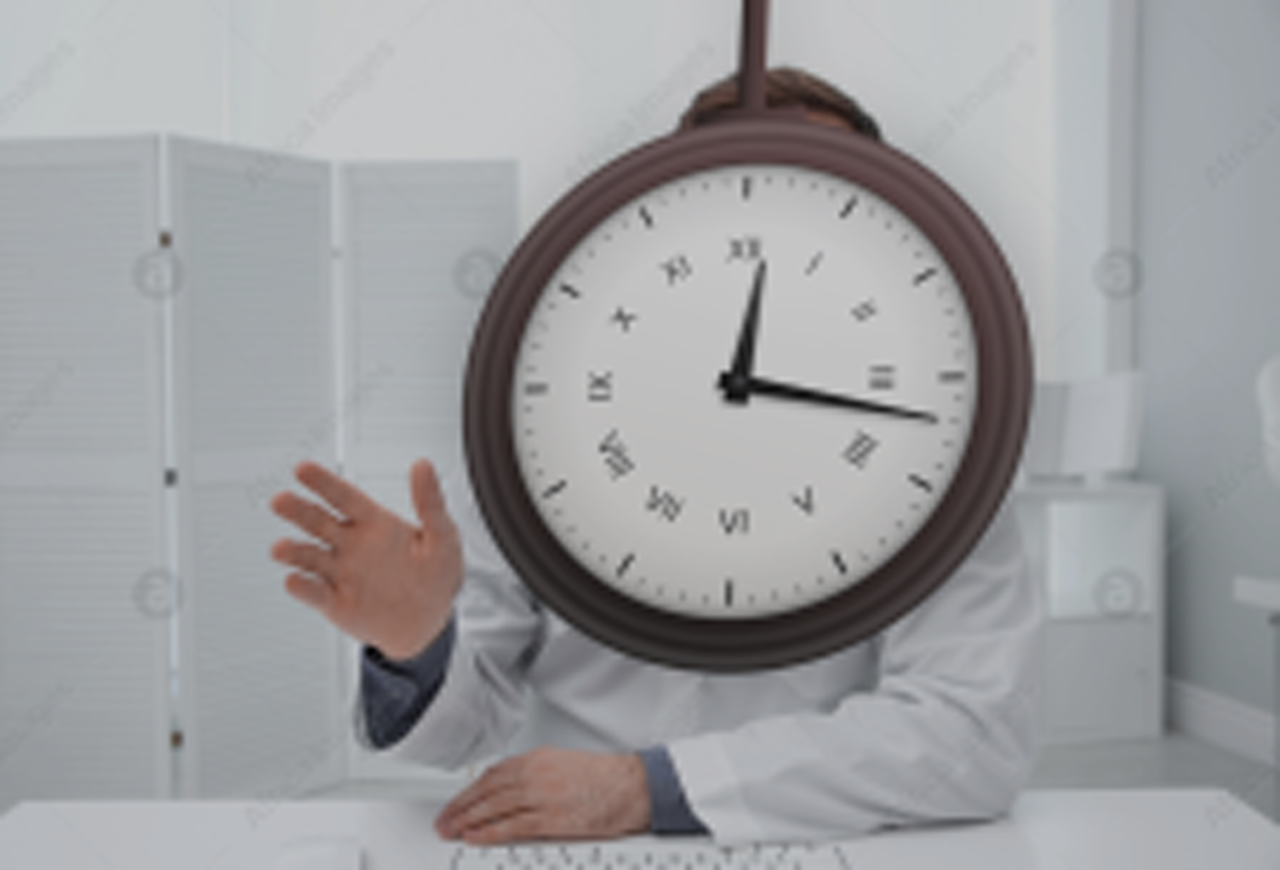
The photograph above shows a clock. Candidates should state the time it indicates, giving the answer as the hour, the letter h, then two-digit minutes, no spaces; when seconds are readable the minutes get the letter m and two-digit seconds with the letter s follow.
12h17
